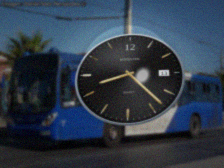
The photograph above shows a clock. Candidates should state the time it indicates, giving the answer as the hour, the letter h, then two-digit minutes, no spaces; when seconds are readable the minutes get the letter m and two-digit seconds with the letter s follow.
8h23
